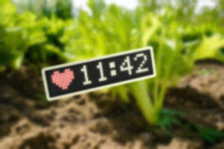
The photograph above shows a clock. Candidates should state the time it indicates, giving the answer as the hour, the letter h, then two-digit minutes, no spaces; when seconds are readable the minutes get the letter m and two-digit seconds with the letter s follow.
11h42
